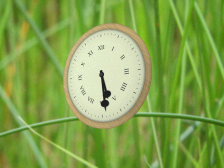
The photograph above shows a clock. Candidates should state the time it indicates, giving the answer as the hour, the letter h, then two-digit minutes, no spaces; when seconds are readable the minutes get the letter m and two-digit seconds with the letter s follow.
5h29
